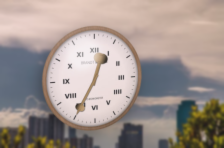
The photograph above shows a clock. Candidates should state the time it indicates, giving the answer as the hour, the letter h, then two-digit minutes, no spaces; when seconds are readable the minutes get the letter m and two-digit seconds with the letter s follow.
12h35
